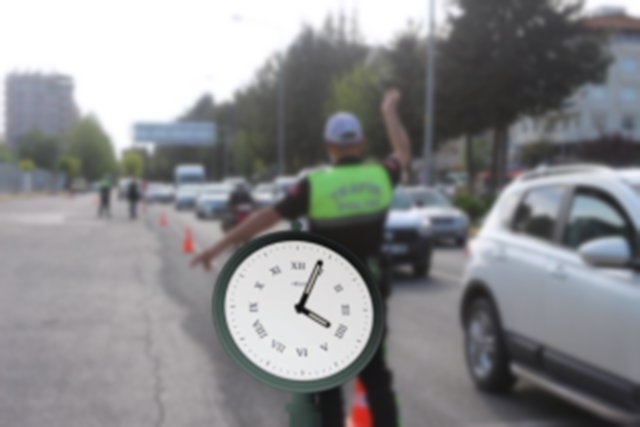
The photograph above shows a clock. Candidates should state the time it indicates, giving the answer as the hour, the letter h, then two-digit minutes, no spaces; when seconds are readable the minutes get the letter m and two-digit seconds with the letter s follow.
4h04
